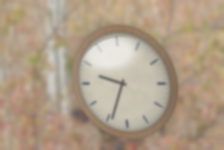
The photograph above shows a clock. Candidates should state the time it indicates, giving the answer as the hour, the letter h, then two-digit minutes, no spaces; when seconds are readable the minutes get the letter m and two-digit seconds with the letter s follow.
9h34
